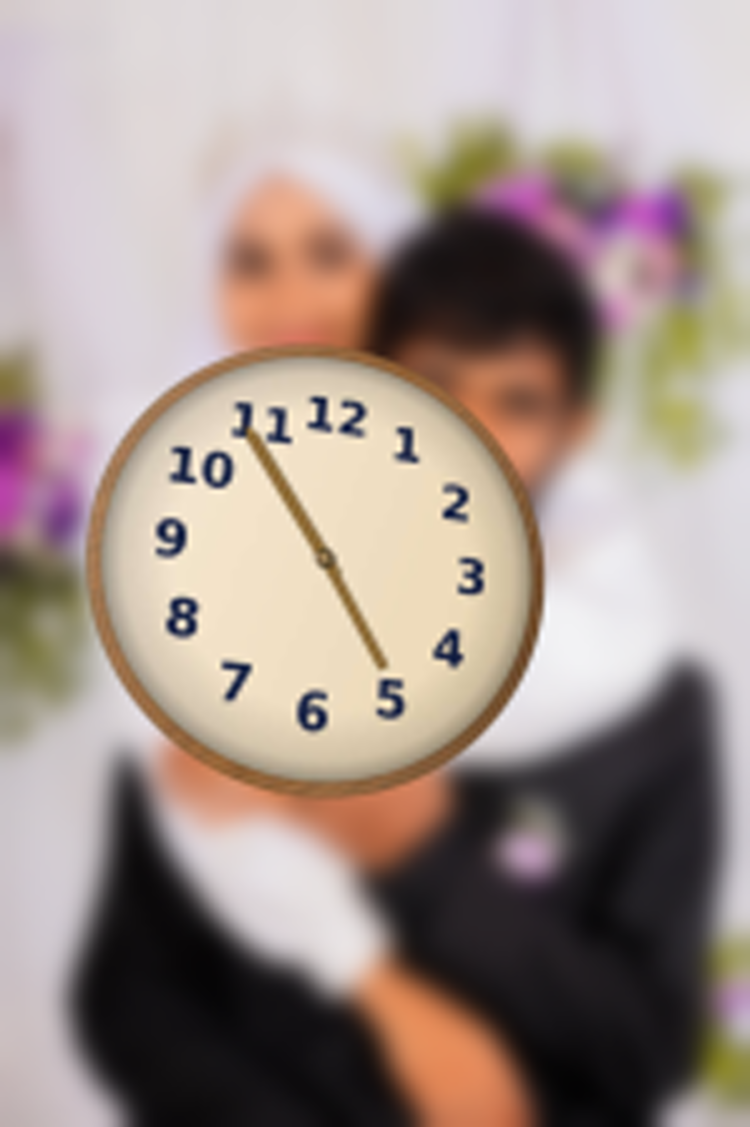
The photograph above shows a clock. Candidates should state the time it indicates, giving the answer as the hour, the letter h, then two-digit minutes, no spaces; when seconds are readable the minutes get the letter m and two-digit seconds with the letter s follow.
4h54
